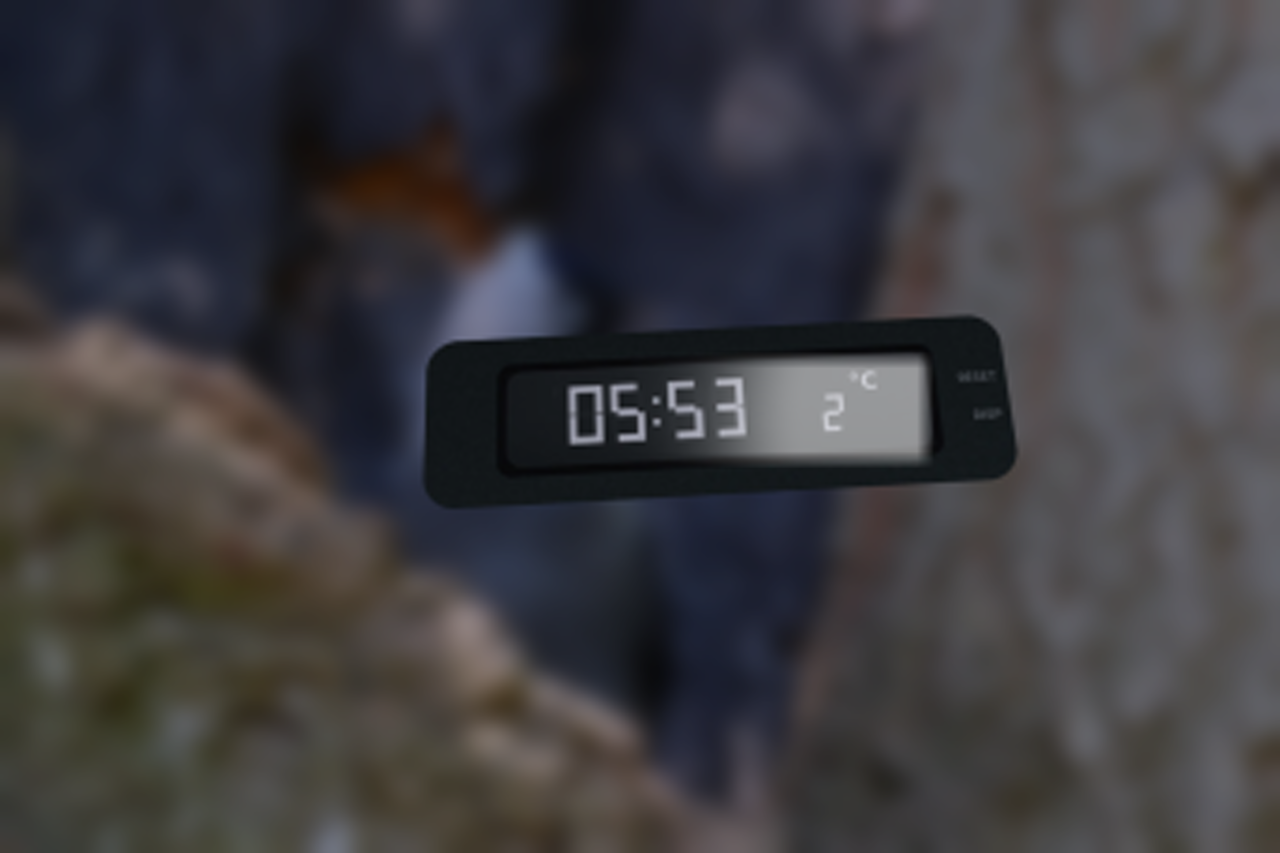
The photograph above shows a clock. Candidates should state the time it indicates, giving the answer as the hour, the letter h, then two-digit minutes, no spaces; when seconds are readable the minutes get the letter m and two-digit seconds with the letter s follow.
5h53
